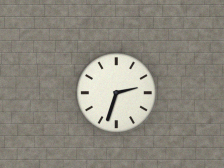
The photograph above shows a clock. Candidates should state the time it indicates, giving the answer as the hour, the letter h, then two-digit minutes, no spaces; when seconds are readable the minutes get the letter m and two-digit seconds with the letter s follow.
2h33
